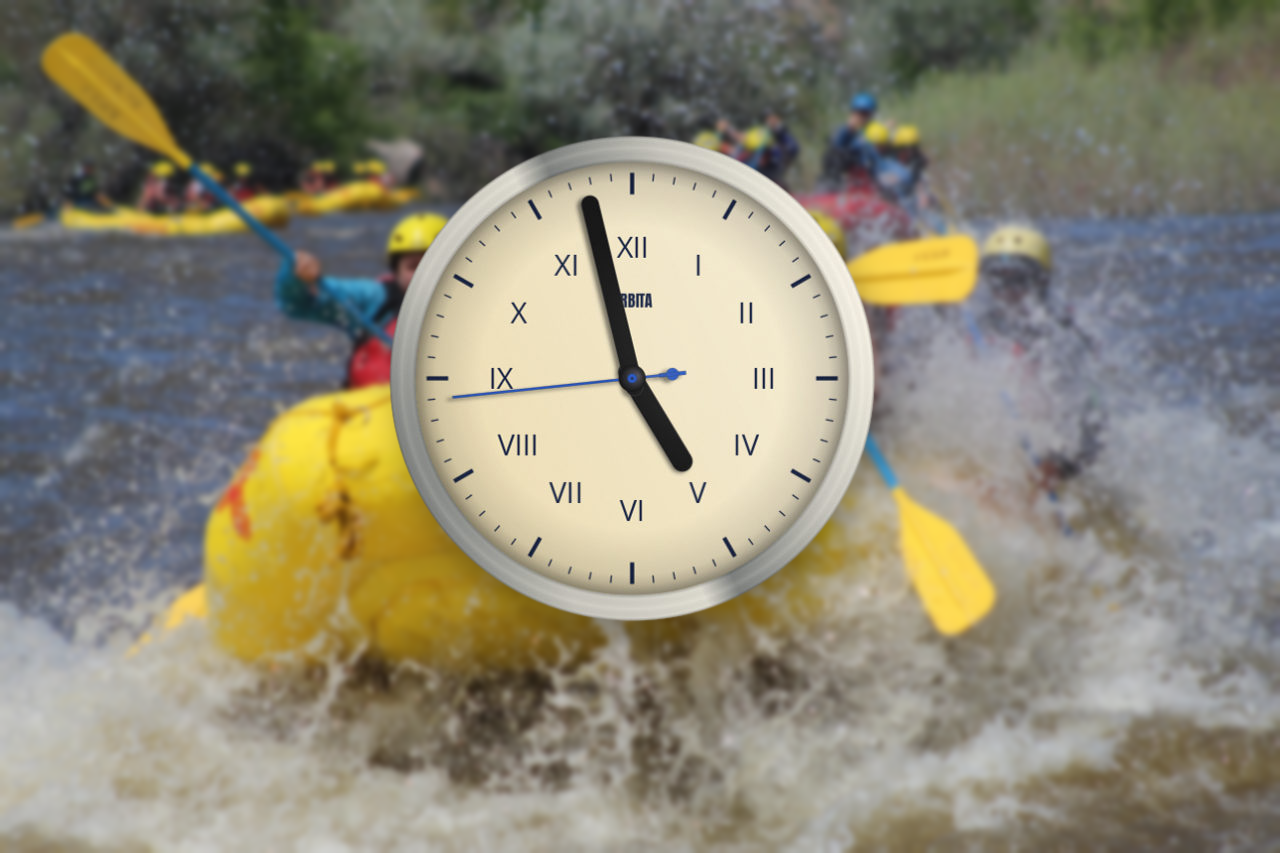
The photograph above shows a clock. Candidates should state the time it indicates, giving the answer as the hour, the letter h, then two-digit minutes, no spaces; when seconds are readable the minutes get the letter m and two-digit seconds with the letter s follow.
4h57m44s
